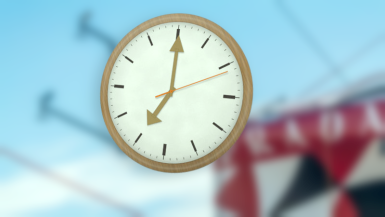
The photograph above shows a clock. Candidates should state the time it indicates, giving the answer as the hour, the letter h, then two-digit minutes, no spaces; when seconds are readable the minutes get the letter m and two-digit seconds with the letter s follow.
7h00m11s
